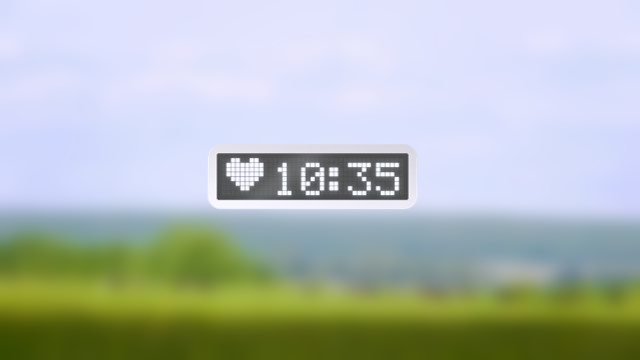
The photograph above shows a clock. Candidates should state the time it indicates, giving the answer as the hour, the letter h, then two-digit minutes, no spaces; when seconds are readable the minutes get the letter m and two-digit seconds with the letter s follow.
10h35
